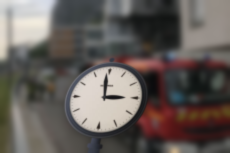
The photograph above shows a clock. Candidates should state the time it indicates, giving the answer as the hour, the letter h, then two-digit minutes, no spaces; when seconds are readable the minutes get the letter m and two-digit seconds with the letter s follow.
2h59
